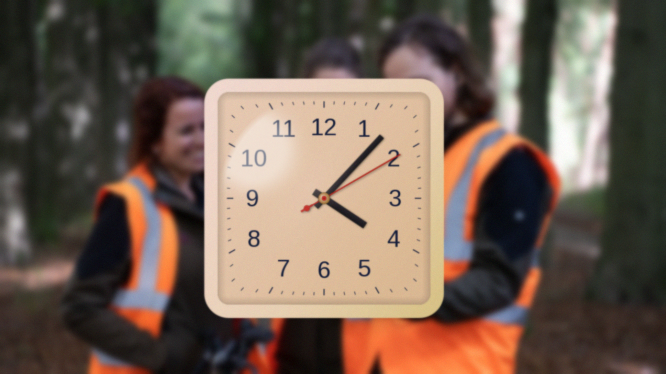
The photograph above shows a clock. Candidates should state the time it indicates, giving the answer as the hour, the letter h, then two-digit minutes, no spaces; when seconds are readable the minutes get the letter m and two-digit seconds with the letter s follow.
4h07m10s
